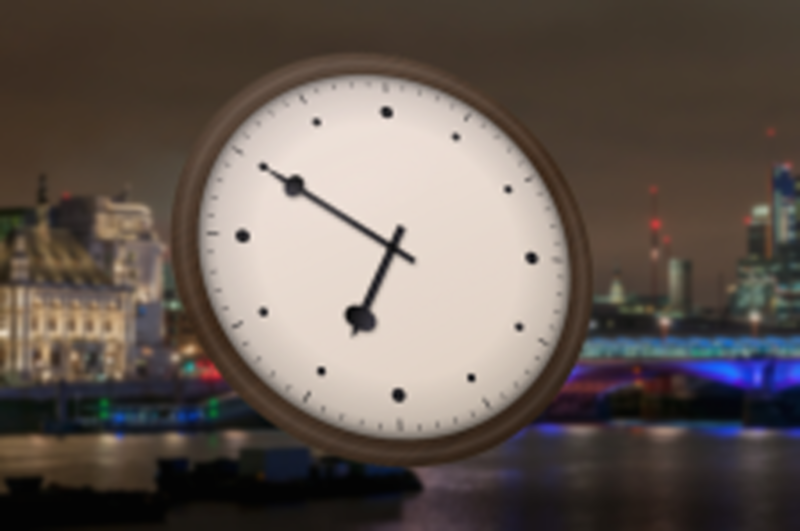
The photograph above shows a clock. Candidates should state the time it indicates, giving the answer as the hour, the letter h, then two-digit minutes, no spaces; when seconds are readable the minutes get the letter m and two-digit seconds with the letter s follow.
6h50
